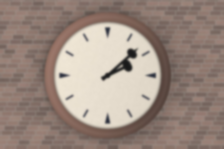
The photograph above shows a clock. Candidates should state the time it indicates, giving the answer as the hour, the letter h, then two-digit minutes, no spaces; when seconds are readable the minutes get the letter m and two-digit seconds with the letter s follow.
2h08
